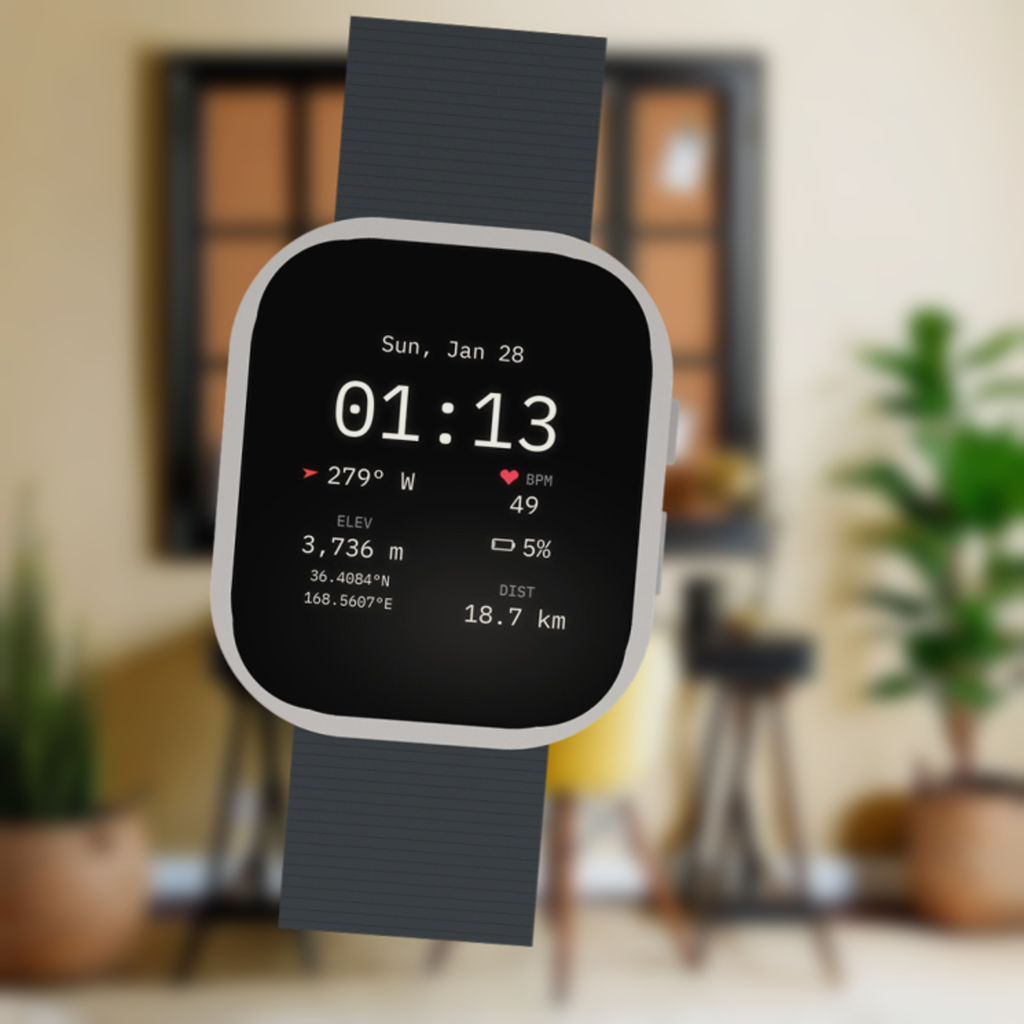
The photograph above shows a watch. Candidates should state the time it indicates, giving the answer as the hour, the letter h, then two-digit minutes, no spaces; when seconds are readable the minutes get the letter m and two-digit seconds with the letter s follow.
1h13
